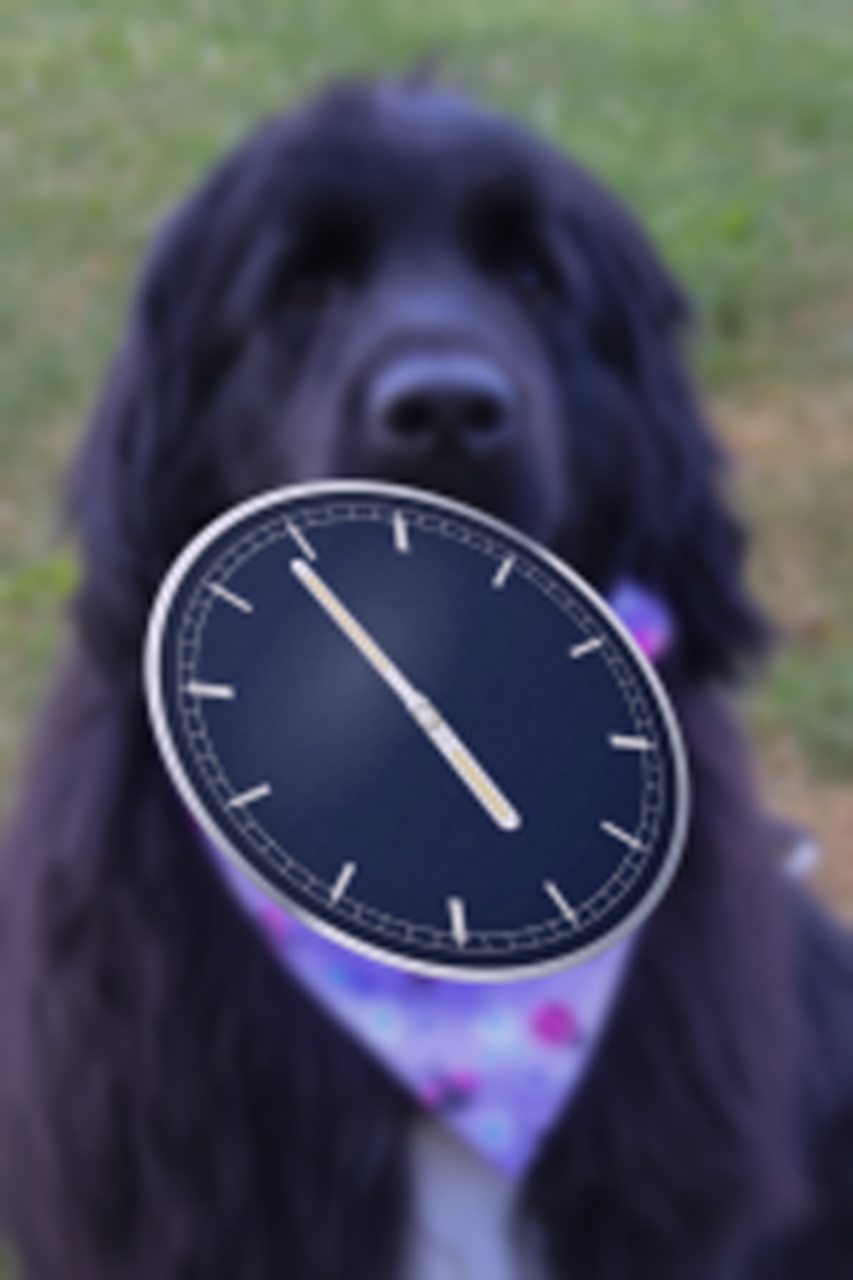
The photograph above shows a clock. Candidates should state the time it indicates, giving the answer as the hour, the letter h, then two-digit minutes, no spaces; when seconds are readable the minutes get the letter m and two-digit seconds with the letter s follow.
4h54
